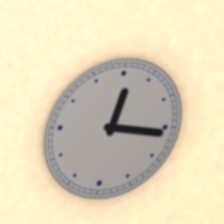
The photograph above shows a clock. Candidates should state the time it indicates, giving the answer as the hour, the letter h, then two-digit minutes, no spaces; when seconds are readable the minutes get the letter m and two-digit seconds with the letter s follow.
12h16
